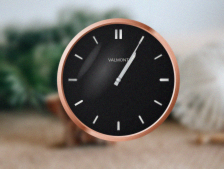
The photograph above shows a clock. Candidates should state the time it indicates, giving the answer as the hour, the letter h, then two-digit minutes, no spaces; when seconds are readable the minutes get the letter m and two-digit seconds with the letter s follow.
1h05
